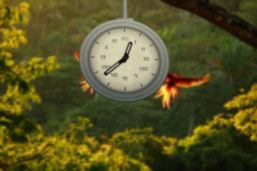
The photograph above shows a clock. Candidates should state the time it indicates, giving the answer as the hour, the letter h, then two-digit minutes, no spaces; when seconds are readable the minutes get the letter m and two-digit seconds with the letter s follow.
12h38
